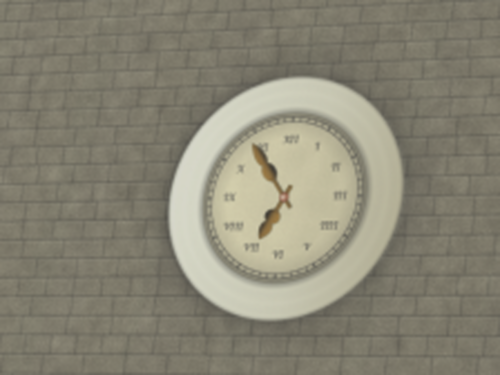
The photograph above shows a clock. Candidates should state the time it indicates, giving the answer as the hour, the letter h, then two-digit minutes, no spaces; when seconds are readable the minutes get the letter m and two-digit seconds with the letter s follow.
6h54
